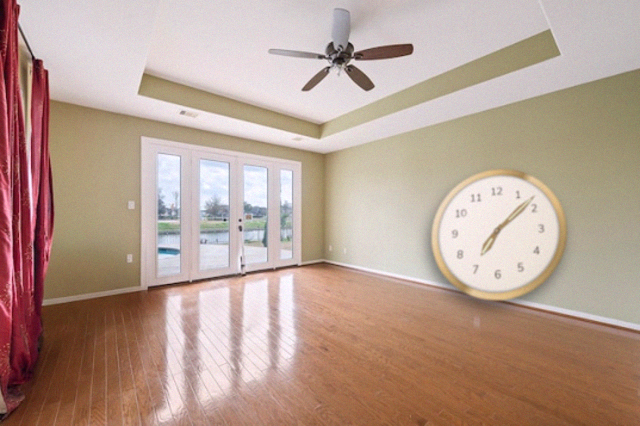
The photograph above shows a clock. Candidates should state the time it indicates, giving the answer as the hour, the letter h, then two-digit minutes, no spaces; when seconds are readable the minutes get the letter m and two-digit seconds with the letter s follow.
7h08
